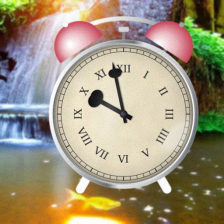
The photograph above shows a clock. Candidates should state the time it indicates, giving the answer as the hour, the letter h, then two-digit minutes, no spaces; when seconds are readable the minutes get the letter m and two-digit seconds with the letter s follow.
9h58
